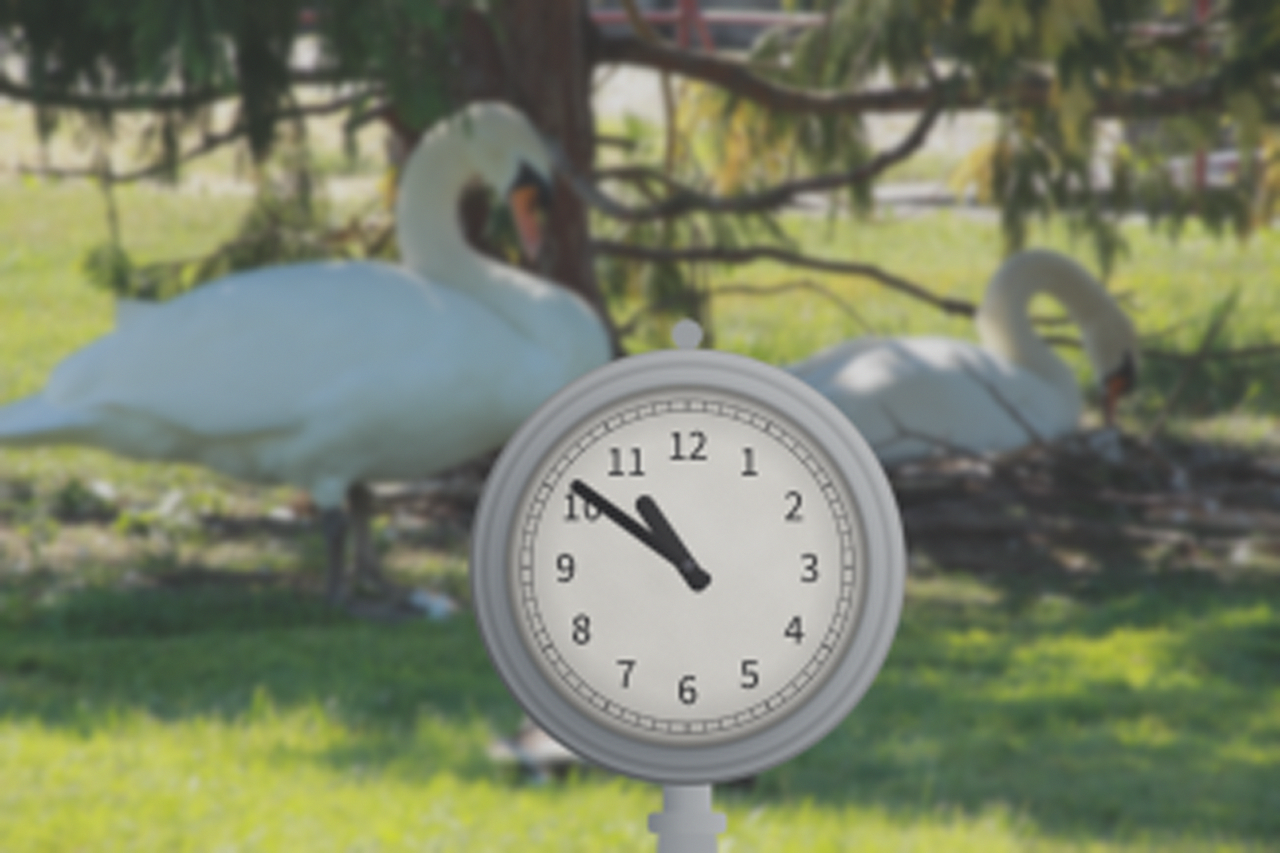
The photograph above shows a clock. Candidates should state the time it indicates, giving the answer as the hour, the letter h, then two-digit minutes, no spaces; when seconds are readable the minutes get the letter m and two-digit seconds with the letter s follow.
10h51
